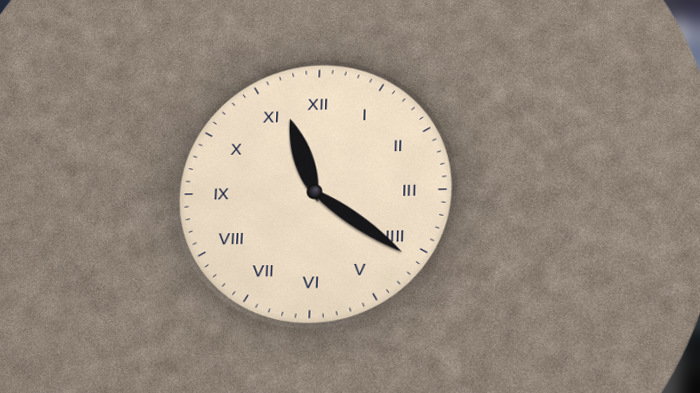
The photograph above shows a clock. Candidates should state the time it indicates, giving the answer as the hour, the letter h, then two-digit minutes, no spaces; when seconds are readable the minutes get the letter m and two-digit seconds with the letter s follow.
11h21
